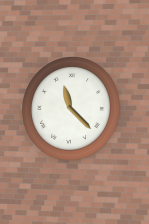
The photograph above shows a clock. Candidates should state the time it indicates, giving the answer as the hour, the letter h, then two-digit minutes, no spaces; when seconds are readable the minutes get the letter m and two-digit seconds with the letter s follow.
11h22
